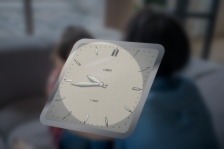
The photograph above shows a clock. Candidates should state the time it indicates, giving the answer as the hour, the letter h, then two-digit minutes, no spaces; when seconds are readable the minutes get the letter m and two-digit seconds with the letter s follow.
9h44
